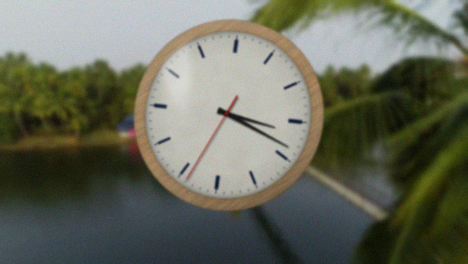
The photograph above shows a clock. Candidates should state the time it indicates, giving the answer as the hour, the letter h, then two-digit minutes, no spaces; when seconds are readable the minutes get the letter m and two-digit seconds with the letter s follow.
3h18m34s
